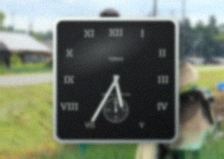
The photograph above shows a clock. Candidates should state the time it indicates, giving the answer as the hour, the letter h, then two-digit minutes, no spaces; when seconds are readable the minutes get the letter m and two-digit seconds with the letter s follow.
5h35
